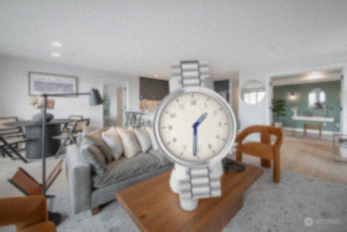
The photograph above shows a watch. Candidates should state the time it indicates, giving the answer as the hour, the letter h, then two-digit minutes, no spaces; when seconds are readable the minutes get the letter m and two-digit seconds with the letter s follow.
1h31
